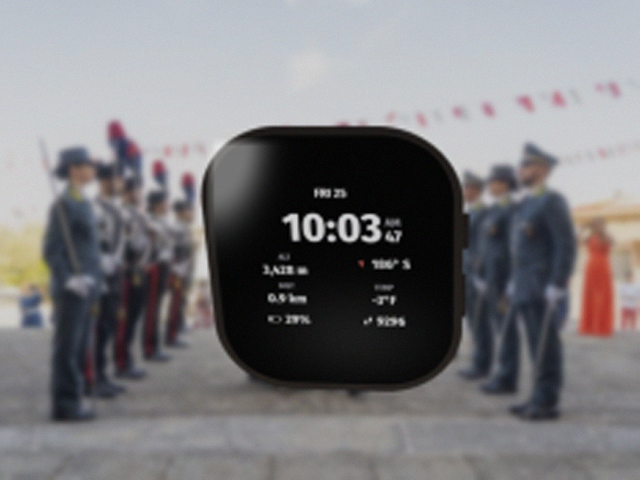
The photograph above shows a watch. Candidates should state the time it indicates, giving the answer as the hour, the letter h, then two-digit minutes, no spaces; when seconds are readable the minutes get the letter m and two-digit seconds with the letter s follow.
10h03
